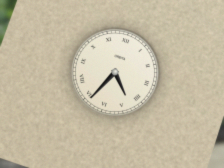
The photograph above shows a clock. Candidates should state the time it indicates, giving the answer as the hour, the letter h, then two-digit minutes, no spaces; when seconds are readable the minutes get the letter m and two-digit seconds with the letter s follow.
4h34
